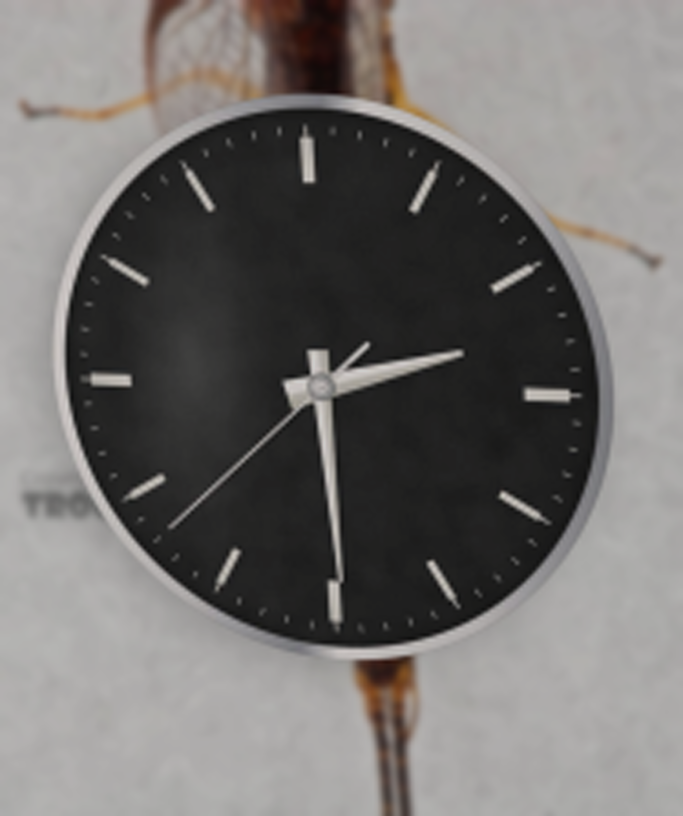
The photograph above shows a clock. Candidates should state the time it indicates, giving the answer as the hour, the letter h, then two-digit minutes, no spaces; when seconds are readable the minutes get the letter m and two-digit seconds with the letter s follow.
2h29m38s
